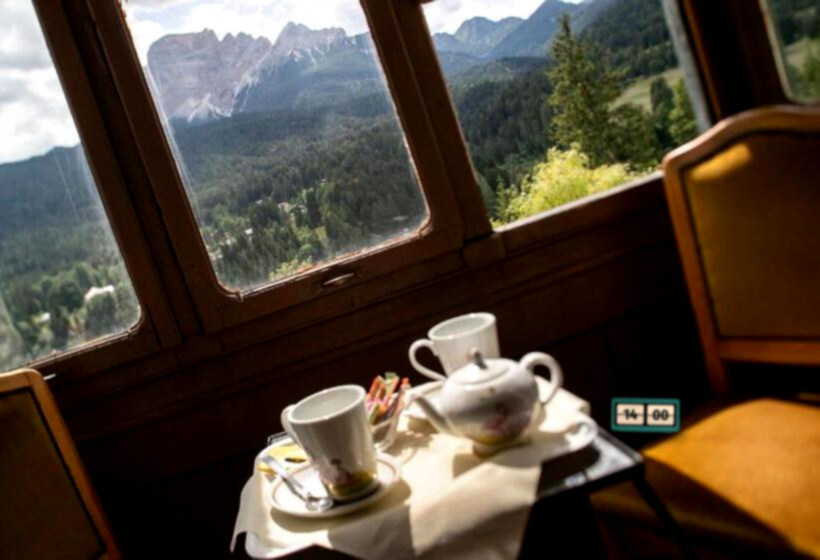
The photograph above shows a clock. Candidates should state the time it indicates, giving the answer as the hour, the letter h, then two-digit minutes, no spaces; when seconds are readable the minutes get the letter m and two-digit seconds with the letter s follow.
14h00
